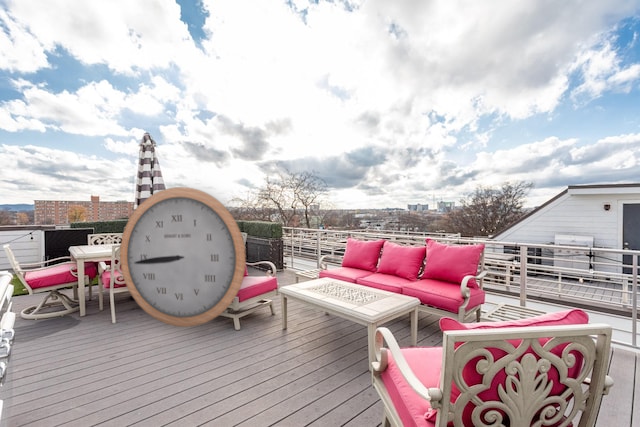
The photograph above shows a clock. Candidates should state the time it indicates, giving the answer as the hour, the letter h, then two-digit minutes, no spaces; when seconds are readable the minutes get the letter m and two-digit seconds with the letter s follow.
8h44
